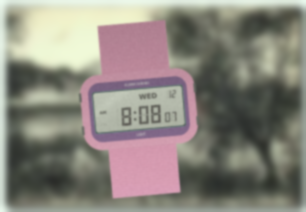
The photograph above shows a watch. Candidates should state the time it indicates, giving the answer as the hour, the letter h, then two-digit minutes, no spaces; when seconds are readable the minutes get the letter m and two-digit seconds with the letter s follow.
8h08
